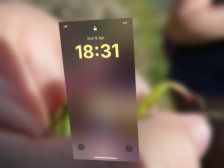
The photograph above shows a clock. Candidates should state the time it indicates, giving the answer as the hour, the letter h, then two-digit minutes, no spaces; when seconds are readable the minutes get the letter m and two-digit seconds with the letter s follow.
18h31
